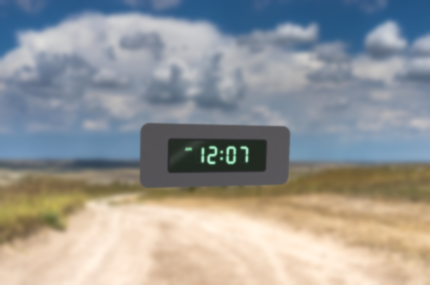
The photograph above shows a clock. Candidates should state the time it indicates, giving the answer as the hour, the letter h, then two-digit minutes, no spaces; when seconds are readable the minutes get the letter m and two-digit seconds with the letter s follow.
12h07
